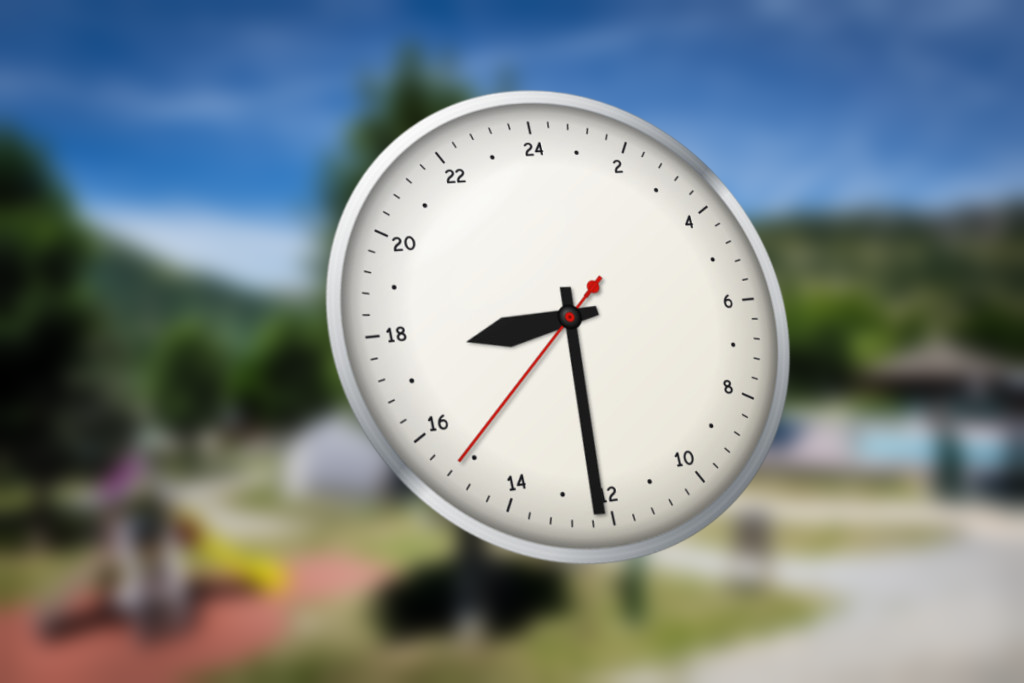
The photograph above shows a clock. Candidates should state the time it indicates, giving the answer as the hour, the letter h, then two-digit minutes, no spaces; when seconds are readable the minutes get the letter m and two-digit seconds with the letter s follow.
17h30m38s
